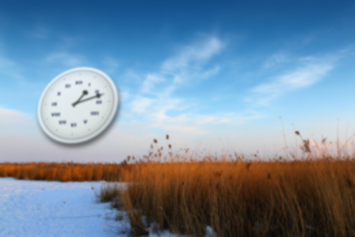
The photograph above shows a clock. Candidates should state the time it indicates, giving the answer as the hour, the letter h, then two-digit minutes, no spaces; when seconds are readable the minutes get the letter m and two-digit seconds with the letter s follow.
1h12
